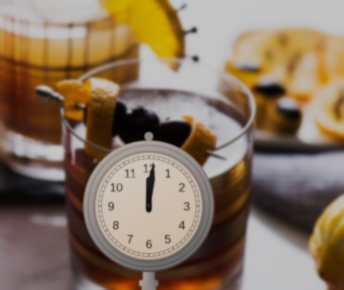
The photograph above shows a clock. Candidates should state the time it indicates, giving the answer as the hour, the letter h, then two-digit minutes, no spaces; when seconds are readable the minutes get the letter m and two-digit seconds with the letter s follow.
12h01
